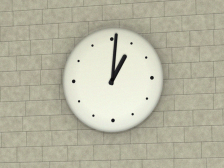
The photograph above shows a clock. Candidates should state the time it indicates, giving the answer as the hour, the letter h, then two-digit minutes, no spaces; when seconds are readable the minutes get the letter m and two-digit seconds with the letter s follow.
1h01
